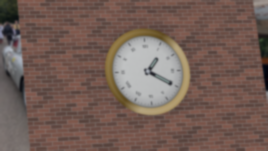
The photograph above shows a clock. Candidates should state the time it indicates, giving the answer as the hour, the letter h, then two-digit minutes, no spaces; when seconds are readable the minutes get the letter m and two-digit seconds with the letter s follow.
1h20
